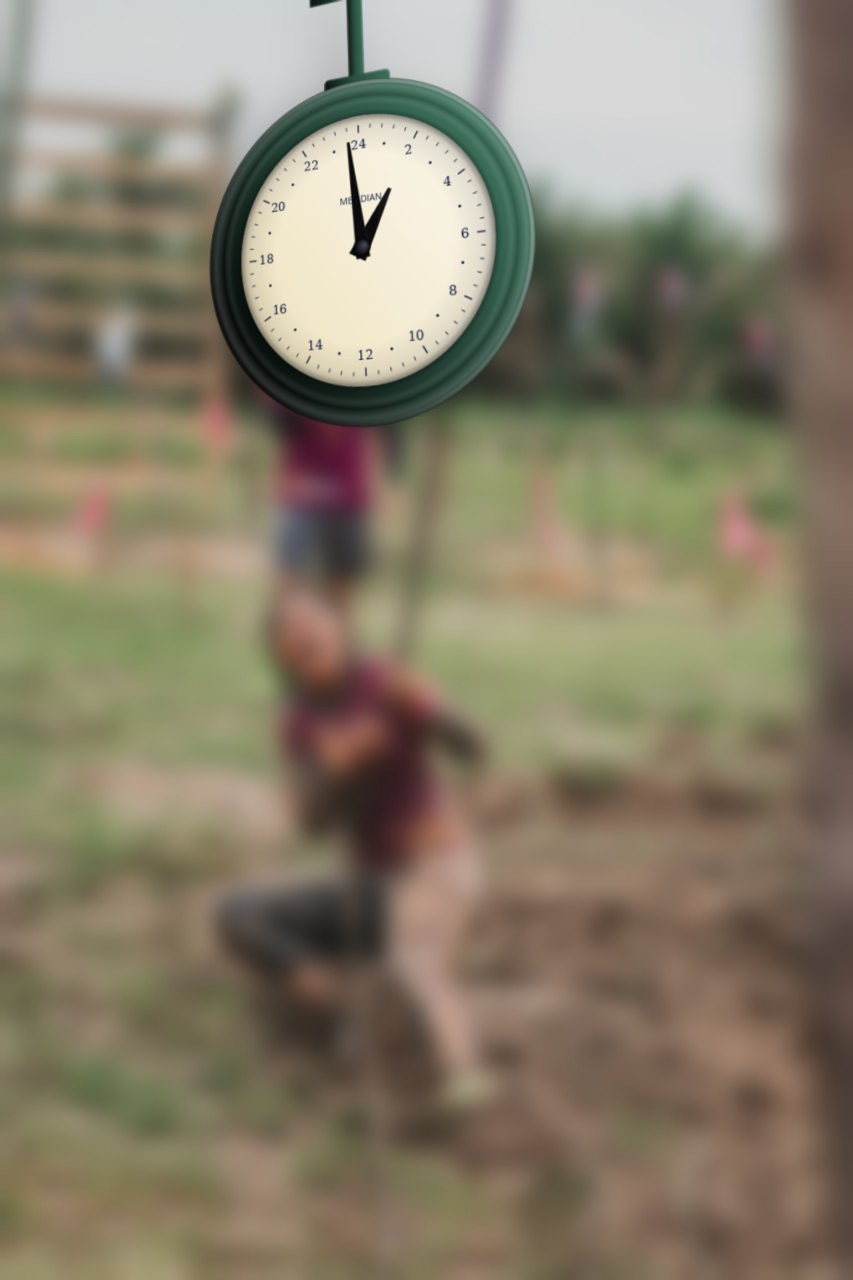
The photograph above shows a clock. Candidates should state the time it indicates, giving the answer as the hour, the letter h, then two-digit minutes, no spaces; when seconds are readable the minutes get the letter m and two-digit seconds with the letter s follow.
1h59
